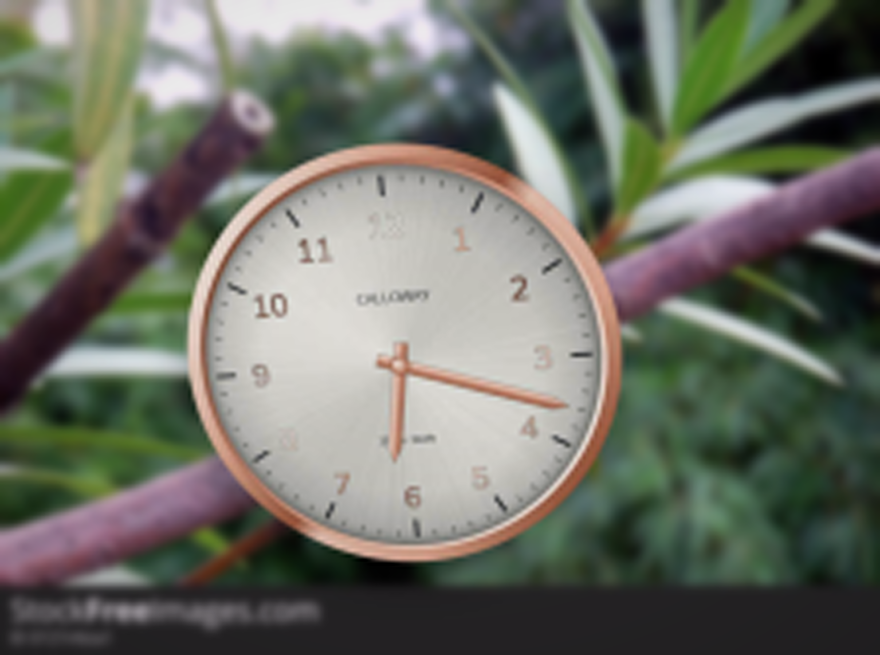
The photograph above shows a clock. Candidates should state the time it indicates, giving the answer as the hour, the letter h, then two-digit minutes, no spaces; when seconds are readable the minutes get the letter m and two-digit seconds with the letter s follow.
6h18
